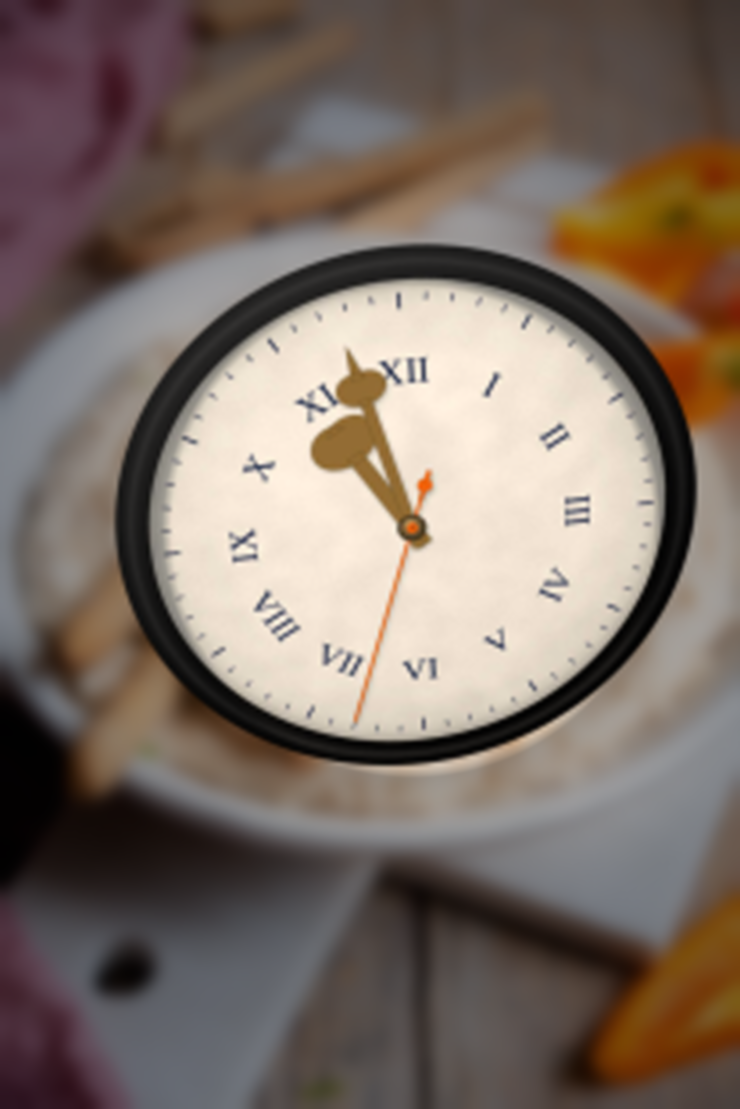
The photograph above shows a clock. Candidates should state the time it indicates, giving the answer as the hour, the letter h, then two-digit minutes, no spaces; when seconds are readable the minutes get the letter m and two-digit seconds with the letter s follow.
10h57m33s
